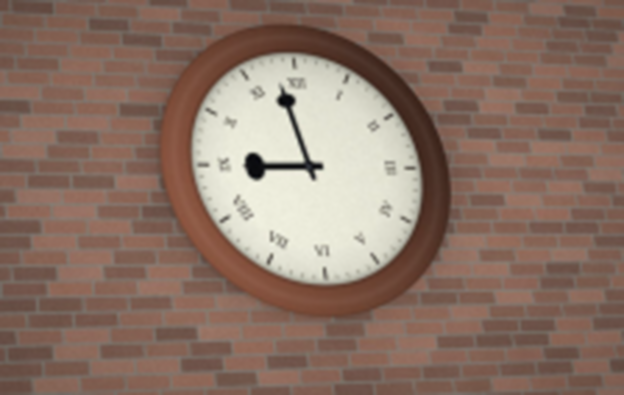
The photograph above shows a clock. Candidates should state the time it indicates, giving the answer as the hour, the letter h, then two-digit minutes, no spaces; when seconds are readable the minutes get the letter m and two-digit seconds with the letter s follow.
8h58
